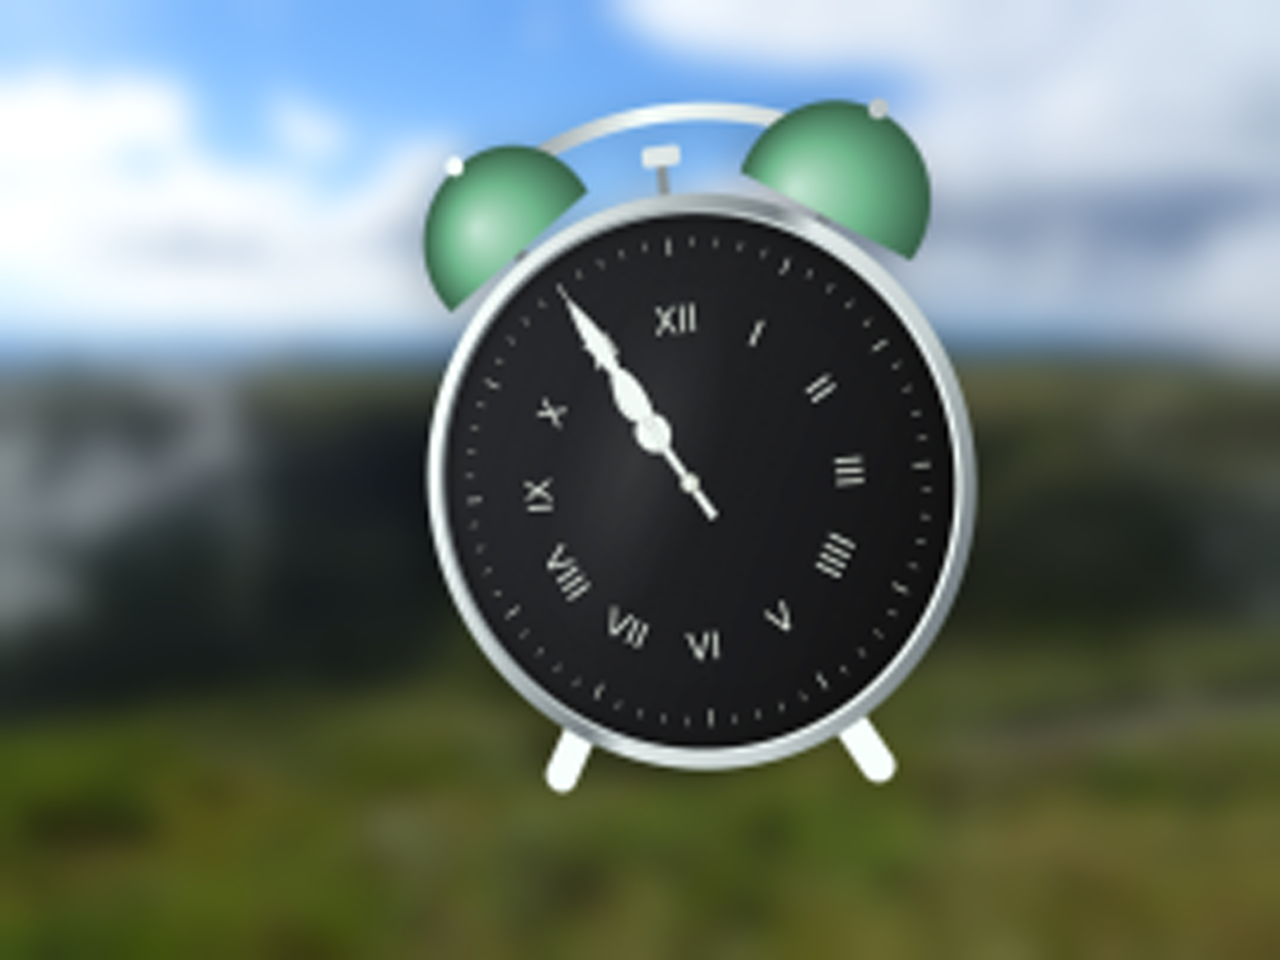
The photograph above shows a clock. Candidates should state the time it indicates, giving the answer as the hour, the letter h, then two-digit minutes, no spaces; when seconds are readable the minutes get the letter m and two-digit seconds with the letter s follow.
10h55
